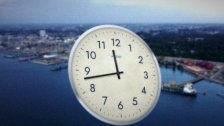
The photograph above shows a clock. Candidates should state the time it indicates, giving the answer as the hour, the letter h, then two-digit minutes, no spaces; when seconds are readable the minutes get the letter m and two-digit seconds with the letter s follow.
11h43
